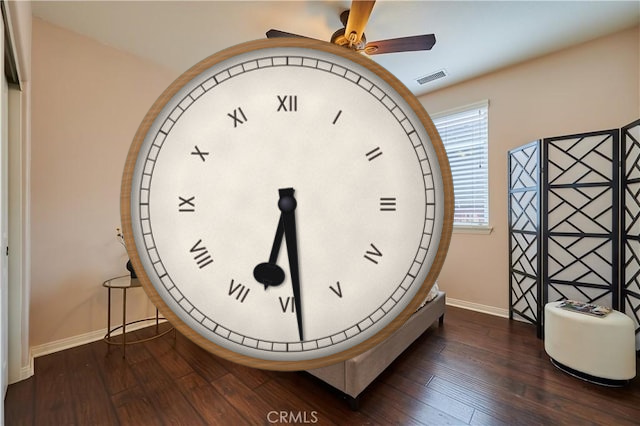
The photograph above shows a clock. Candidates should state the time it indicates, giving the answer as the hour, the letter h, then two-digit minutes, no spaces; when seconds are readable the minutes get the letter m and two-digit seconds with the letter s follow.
6h29
